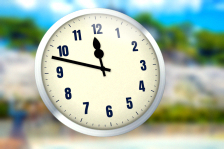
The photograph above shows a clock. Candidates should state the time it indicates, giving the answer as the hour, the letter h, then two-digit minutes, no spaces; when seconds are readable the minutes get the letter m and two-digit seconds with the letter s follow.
11h48
